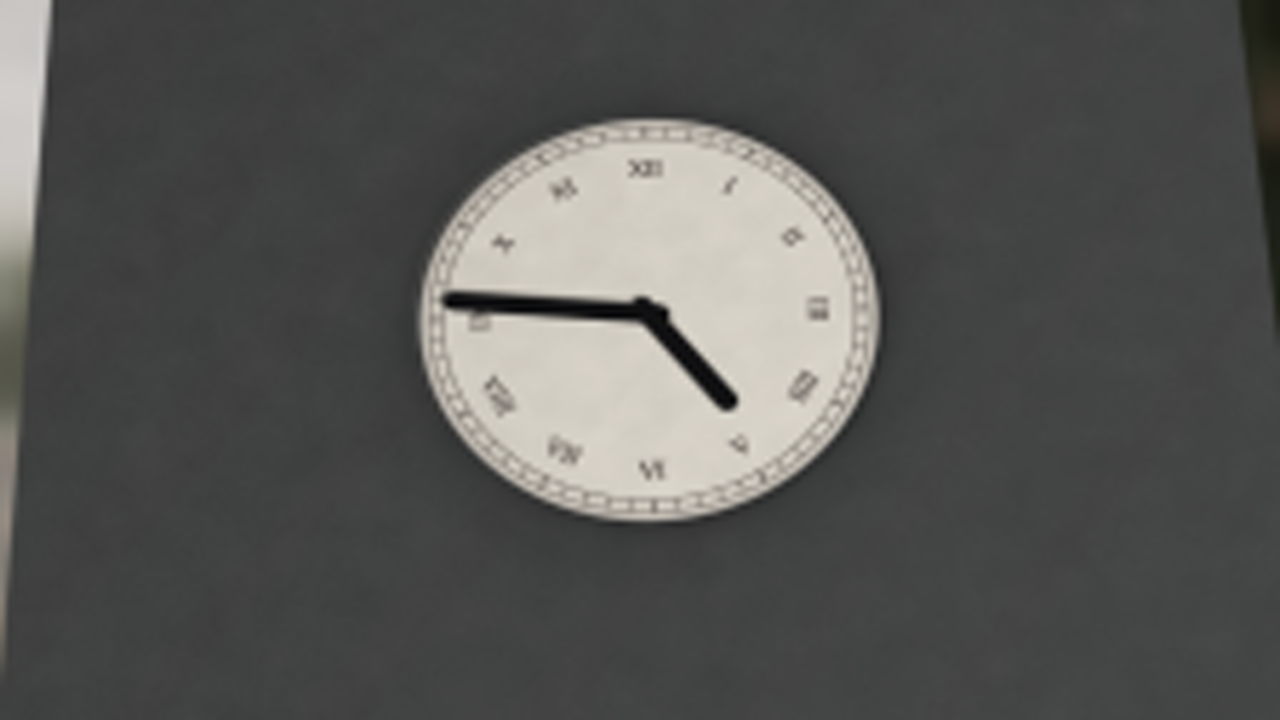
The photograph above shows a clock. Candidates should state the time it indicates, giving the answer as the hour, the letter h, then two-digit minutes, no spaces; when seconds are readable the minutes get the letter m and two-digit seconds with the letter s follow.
4h46
